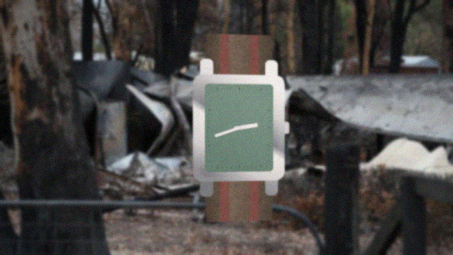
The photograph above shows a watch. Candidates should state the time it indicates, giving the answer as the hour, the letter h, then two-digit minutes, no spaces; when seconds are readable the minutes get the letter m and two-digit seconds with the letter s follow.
2h42
